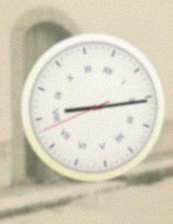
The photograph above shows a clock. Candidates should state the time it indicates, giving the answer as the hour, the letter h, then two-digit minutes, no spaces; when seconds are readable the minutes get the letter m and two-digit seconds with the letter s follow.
8h10m38s
